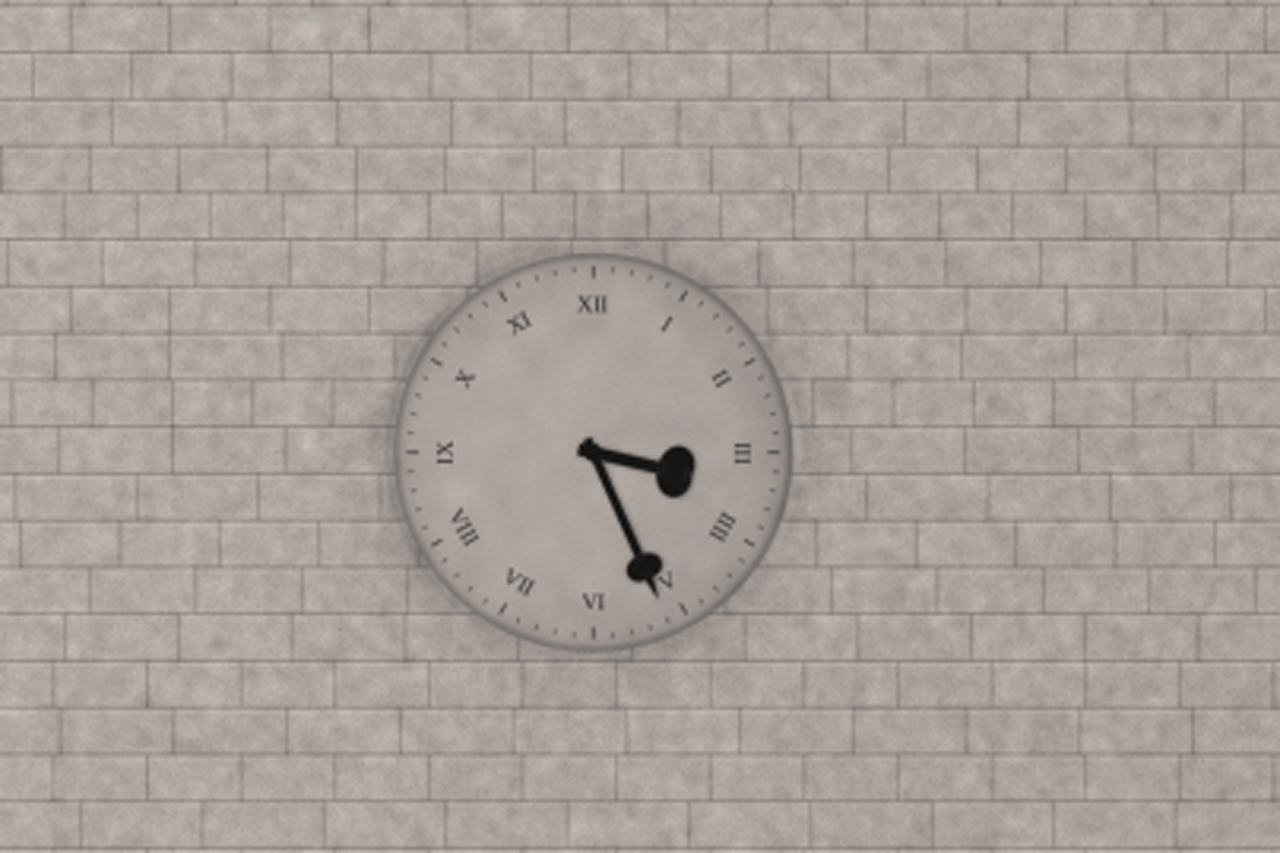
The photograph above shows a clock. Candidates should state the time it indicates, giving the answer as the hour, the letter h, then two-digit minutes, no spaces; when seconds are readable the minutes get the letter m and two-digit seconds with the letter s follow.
3h26
